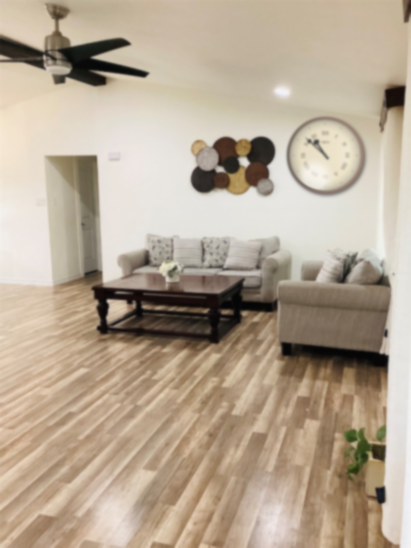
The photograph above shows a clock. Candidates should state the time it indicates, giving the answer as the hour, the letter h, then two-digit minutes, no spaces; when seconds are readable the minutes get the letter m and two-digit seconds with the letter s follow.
10h52
